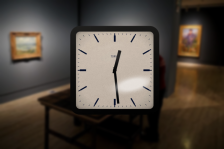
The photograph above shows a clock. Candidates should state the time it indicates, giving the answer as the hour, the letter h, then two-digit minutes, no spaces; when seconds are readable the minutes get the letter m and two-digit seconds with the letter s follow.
12h29
